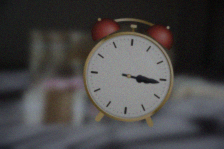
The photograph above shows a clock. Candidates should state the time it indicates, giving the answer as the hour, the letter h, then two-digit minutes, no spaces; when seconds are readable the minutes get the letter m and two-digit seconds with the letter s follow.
3h16
